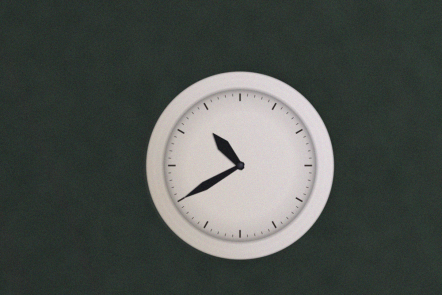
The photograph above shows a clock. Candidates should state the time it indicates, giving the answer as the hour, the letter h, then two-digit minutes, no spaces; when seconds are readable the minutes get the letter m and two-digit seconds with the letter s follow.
10h40
